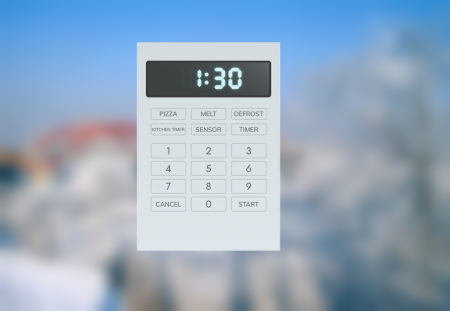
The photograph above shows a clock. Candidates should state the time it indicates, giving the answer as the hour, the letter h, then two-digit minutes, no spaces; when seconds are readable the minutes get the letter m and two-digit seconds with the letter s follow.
1h30
